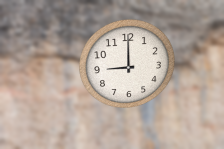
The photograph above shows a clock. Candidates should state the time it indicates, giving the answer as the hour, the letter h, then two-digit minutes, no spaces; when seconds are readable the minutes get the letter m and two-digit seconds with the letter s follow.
9h00
